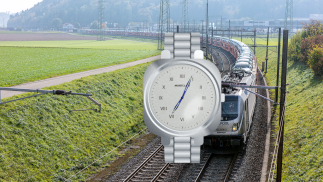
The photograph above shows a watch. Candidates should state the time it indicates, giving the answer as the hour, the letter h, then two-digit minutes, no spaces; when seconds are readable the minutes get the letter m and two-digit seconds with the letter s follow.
7h04
